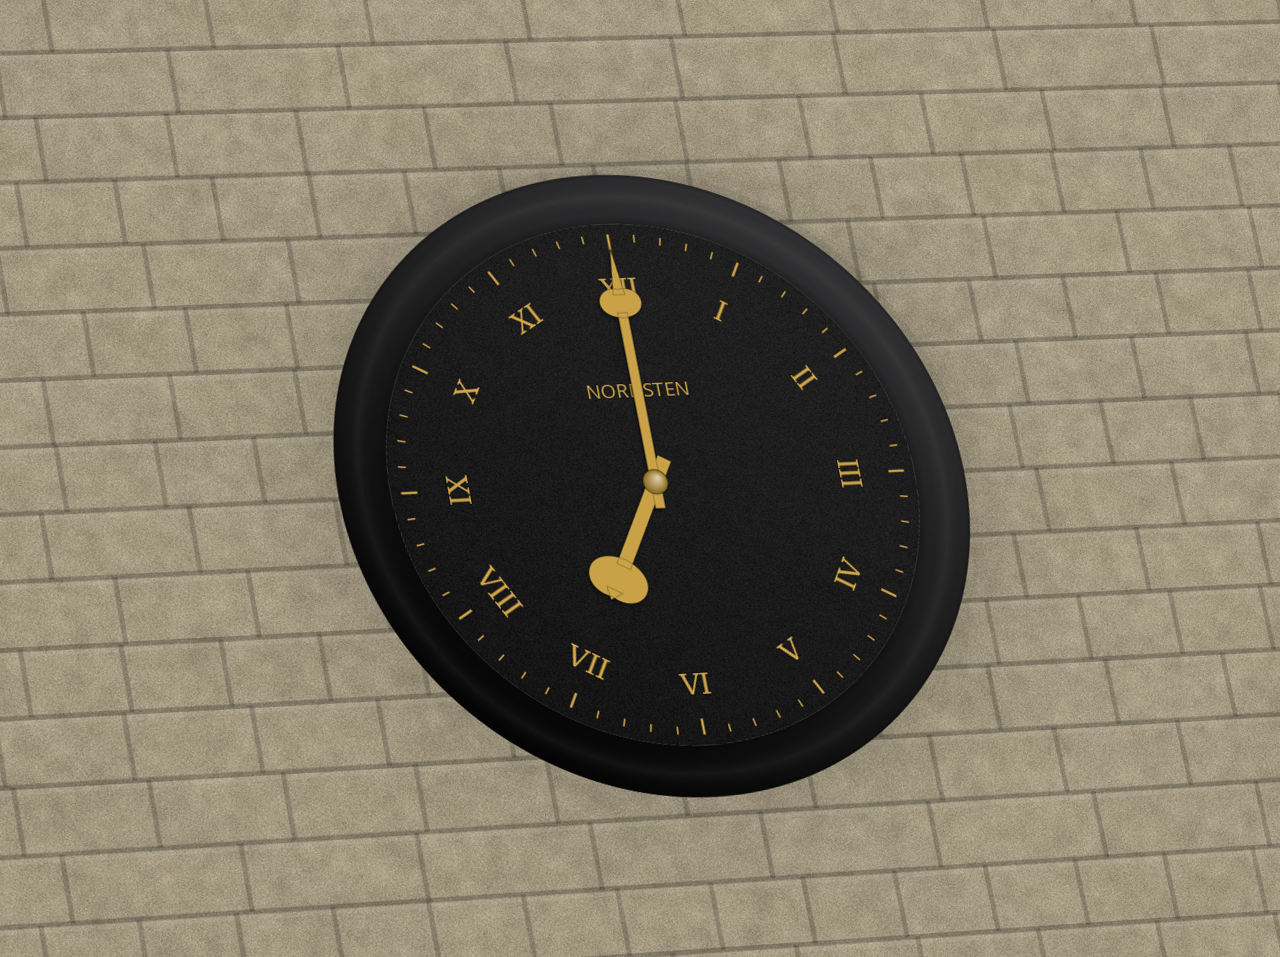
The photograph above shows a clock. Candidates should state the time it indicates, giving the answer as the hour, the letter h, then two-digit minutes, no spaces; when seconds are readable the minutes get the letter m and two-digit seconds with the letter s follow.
7h00
